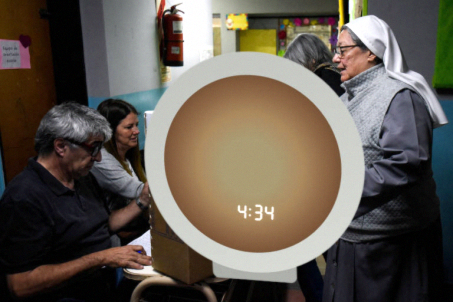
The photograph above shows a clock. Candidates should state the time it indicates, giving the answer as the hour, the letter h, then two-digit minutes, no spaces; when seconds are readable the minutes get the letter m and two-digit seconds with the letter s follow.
4h34
